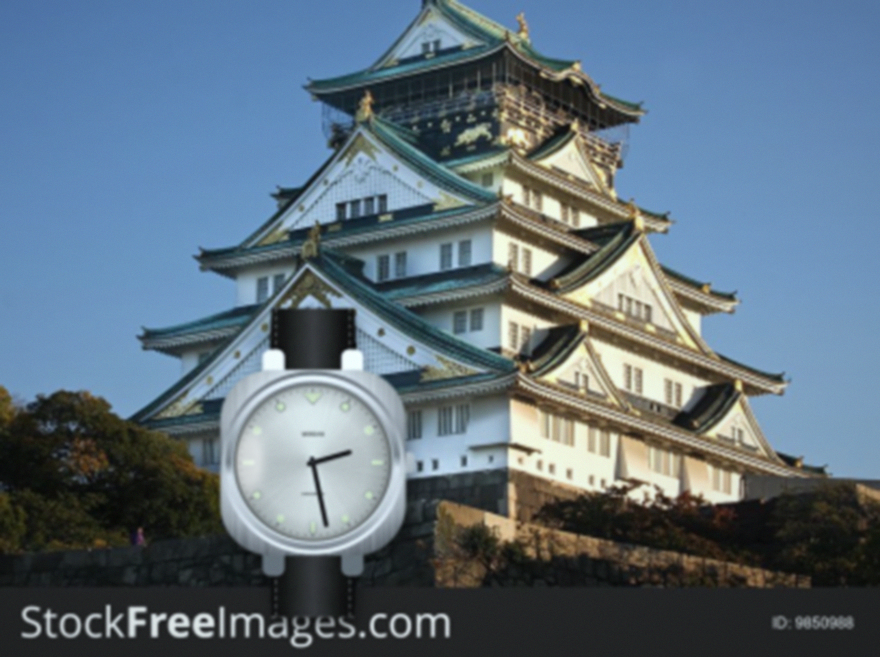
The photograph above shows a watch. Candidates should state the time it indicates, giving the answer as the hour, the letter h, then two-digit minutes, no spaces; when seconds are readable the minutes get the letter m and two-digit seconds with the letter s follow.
2h28
